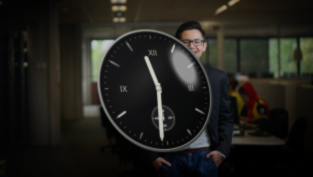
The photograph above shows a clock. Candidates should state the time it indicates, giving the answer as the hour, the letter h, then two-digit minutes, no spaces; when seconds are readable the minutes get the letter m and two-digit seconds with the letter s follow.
11h31
